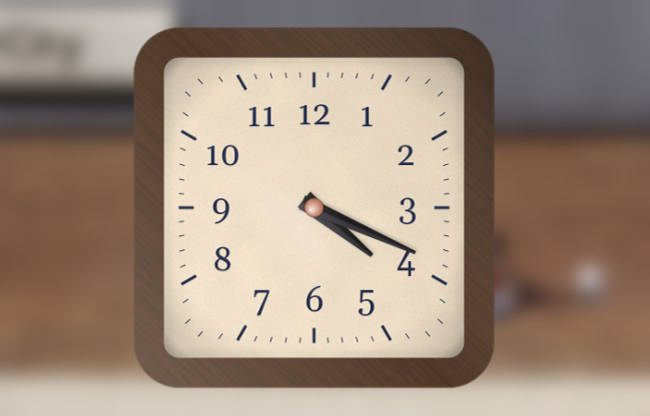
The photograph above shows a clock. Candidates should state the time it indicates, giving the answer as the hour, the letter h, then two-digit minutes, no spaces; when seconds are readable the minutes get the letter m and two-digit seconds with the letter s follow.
4h19
